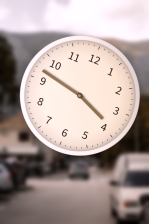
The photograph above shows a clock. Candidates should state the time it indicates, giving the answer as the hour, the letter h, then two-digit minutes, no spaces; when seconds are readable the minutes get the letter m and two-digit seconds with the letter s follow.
3h47
